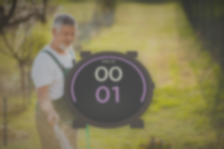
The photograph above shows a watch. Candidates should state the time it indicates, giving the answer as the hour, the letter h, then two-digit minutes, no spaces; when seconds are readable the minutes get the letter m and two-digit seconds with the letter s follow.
0h01
